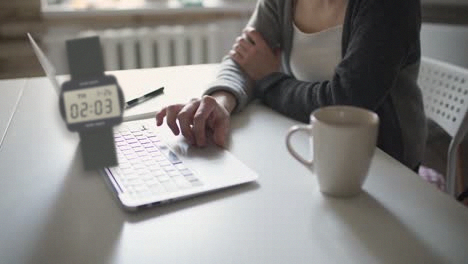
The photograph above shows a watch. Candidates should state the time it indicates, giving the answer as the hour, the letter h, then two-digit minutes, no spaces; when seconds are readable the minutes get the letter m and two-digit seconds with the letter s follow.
2h03
